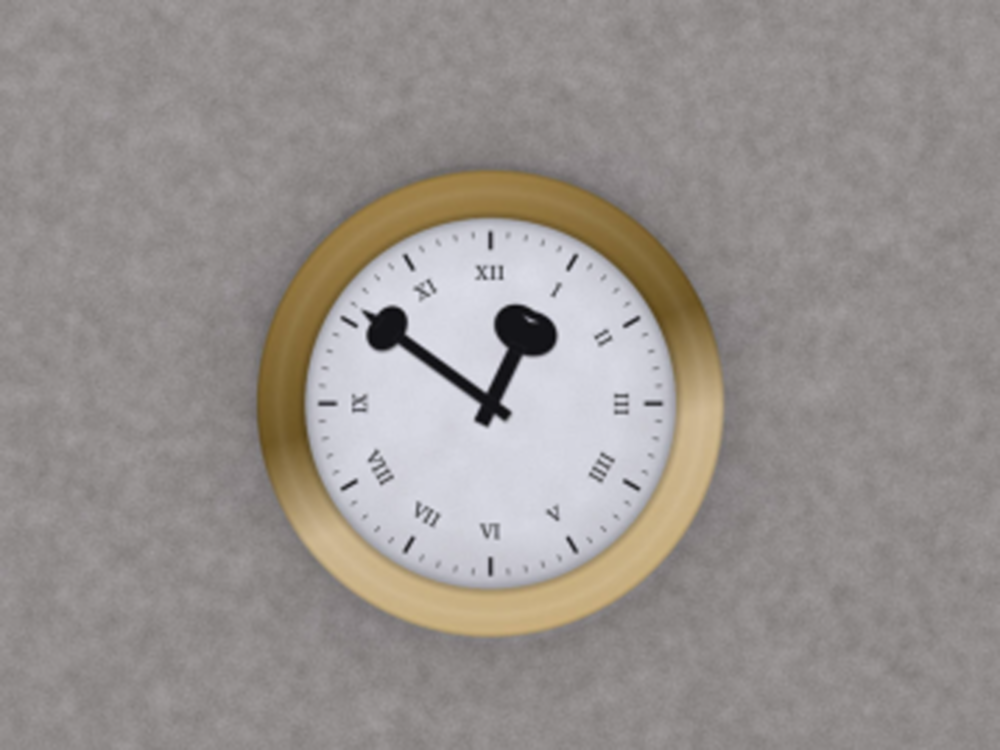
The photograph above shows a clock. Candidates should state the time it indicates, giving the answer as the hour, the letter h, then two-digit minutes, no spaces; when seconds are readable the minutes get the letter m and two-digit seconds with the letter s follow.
12h51
